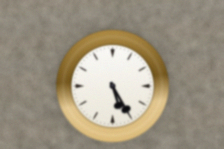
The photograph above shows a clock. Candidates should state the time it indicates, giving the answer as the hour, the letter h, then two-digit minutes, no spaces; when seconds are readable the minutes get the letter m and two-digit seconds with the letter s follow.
5h25
